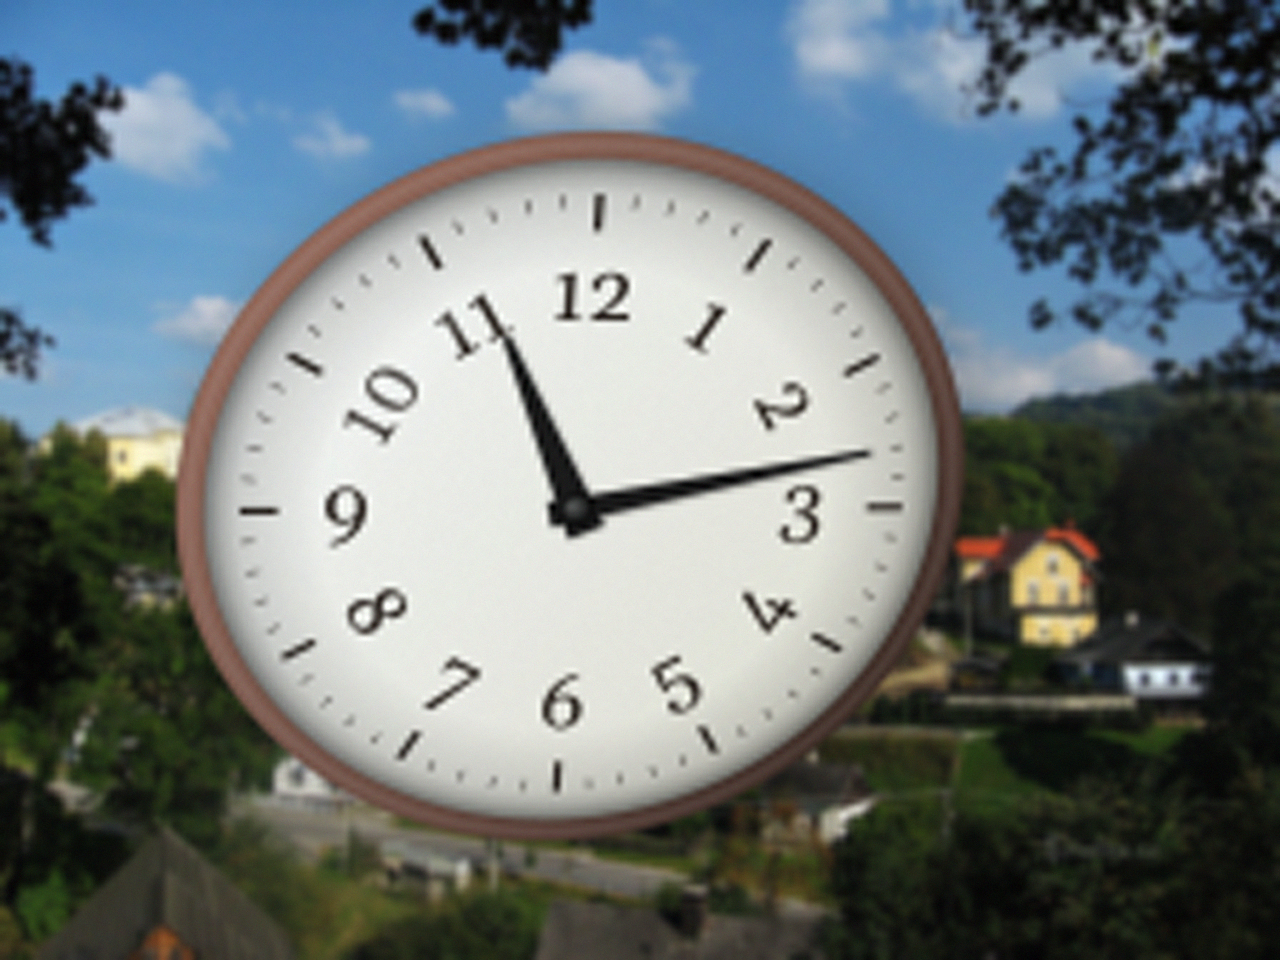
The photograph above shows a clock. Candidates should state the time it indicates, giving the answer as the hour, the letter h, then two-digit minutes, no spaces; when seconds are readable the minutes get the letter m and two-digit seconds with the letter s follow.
11h13
